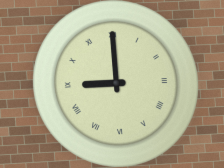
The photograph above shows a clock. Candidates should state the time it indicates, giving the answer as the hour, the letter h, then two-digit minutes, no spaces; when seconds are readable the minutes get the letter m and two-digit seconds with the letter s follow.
9h00
